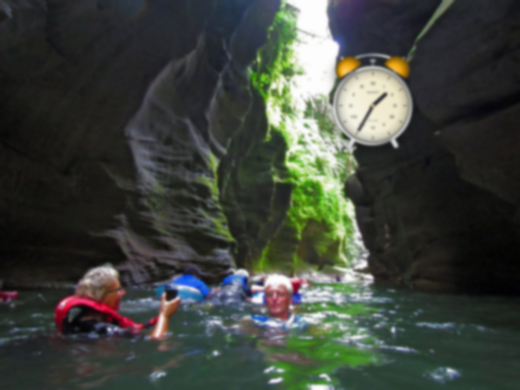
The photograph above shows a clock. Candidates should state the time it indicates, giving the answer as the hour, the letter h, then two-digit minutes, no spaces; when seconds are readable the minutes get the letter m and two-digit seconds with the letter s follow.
1h35
